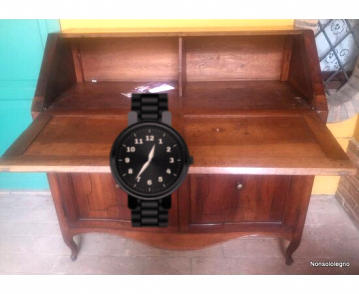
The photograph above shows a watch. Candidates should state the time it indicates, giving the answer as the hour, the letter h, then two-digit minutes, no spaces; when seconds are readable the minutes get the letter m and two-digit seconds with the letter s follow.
12h36
